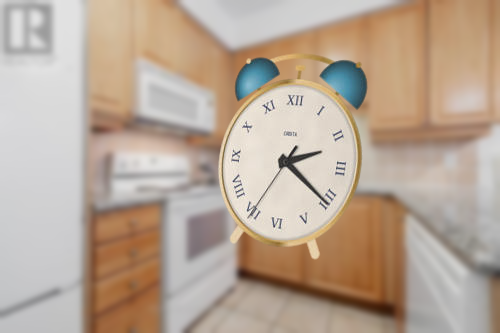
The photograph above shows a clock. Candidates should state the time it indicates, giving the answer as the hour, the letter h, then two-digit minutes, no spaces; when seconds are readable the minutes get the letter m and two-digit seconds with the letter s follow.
2h20m35s
